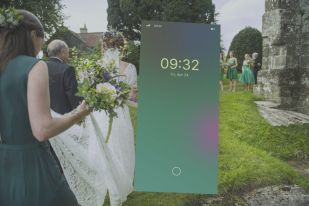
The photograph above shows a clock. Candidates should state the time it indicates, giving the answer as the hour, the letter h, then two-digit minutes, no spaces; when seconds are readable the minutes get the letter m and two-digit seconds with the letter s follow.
9h32
